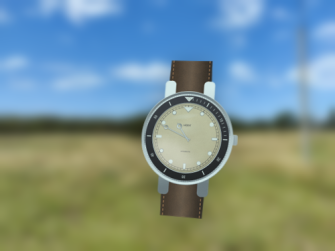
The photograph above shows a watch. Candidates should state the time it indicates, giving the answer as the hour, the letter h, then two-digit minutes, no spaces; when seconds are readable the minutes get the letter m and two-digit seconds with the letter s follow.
10h49
